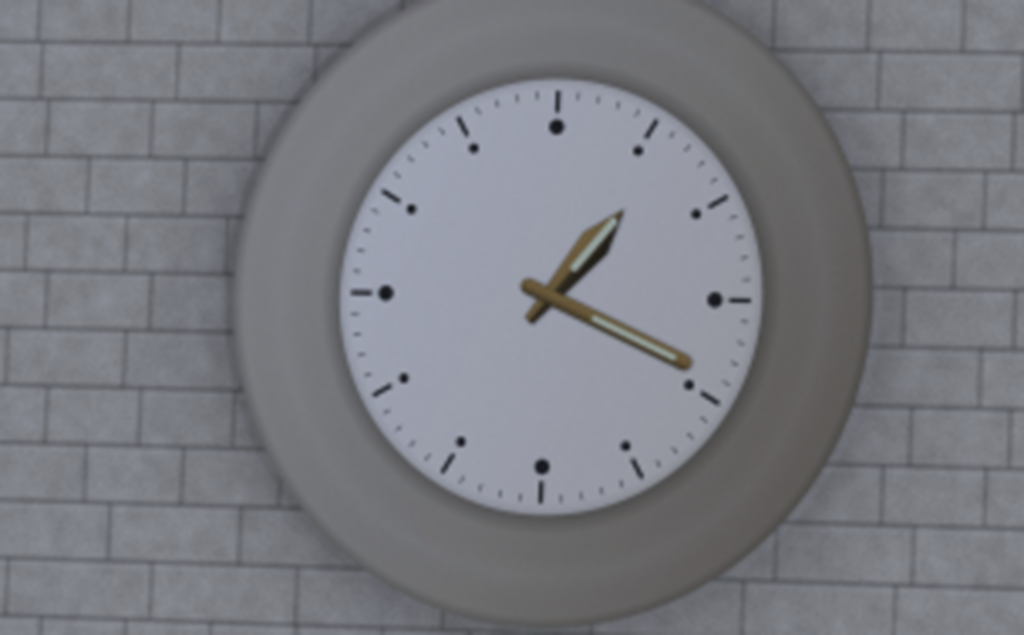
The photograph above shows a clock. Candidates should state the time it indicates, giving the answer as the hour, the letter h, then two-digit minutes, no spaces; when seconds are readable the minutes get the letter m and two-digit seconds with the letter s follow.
1h19
